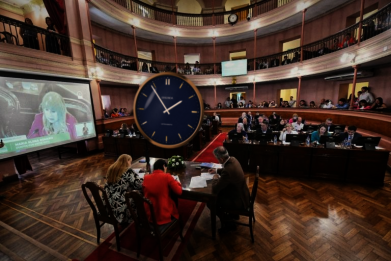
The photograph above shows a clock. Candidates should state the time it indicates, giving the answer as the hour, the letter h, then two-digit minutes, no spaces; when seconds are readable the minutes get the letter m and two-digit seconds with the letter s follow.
1h54
